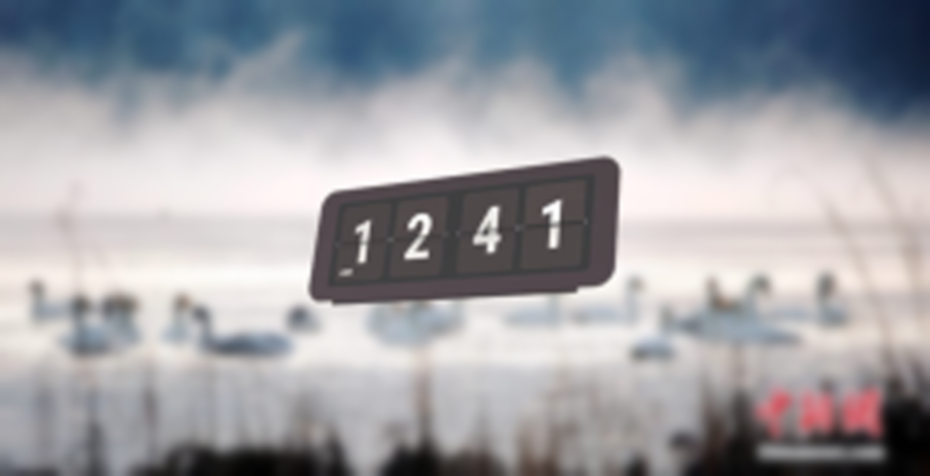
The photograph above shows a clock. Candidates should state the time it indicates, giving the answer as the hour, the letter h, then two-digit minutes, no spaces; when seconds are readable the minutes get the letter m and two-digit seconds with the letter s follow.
12h41
